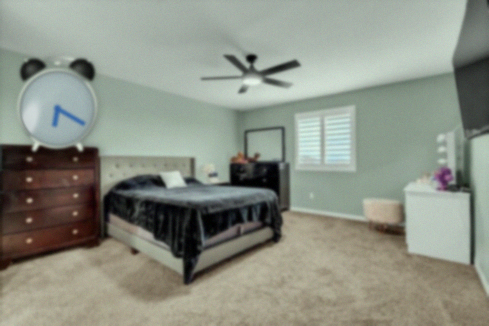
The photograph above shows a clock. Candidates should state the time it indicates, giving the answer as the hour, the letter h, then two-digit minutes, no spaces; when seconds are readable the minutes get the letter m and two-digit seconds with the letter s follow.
6h20
